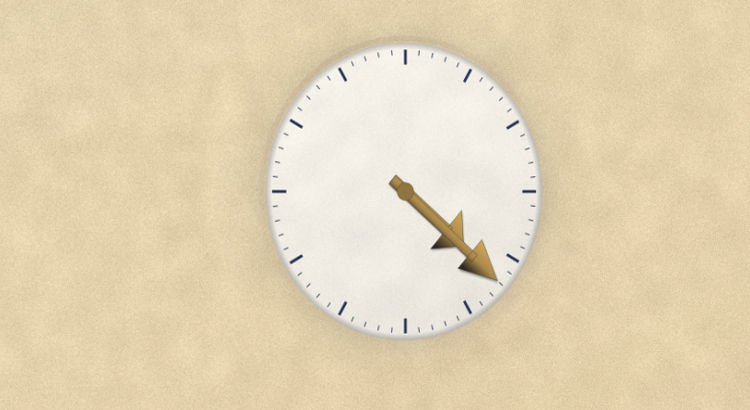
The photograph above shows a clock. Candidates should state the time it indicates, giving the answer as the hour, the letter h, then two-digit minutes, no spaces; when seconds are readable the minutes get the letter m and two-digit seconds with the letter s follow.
4h22
